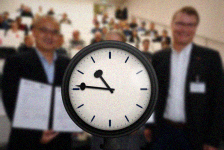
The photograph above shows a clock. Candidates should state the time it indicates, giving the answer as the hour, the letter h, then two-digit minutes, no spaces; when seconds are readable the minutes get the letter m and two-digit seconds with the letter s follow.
10h46
